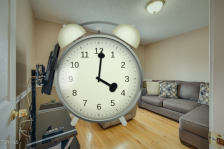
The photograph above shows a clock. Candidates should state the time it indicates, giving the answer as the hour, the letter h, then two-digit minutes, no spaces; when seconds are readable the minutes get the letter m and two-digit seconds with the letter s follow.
4h01
